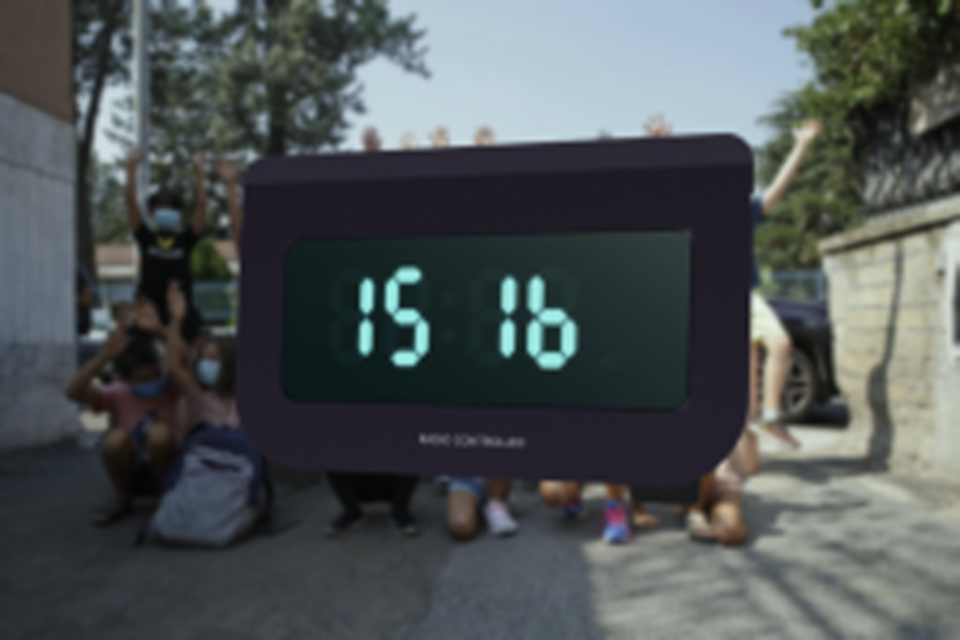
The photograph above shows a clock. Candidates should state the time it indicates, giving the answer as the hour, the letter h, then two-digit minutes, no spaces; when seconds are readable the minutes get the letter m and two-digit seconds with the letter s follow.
15h16
